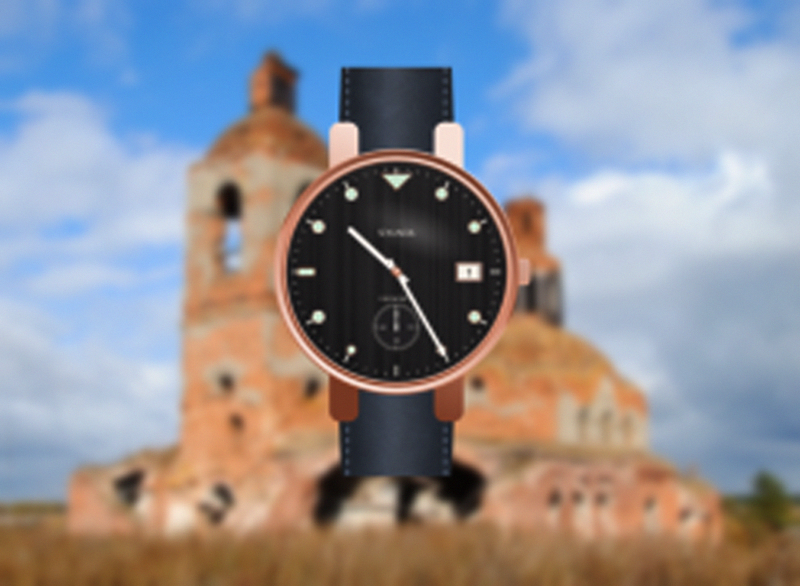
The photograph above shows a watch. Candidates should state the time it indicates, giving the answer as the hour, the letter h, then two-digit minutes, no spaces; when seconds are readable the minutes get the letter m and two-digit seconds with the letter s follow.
10h25
